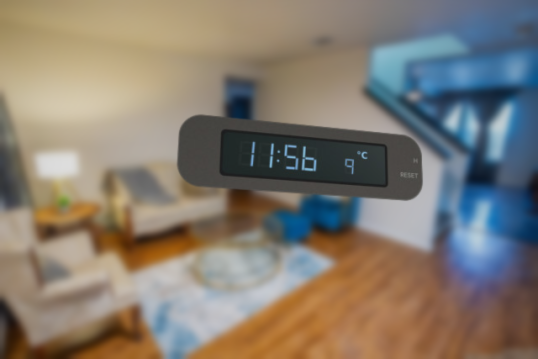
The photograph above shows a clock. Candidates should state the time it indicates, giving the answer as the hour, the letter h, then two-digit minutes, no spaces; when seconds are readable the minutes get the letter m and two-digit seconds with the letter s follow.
11h56
